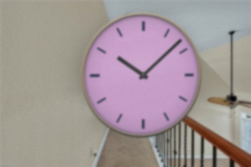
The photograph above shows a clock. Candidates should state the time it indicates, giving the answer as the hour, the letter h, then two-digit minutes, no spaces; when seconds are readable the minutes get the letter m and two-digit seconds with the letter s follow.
10h08
